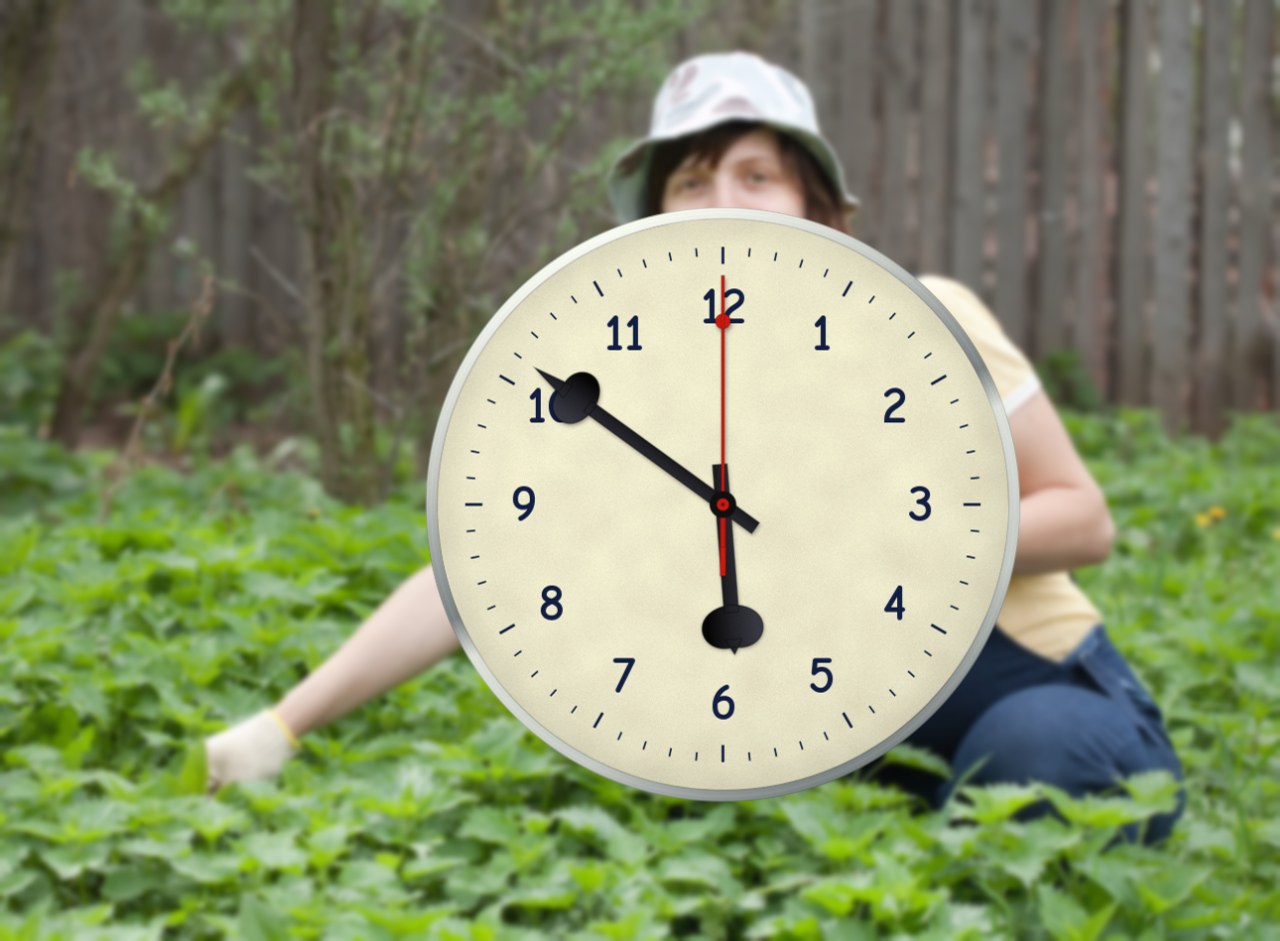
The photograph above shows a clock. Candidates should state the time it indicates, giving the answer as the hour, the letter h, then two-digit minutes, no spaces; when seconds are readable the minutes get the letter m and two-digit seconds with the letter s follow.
5h51m00s
